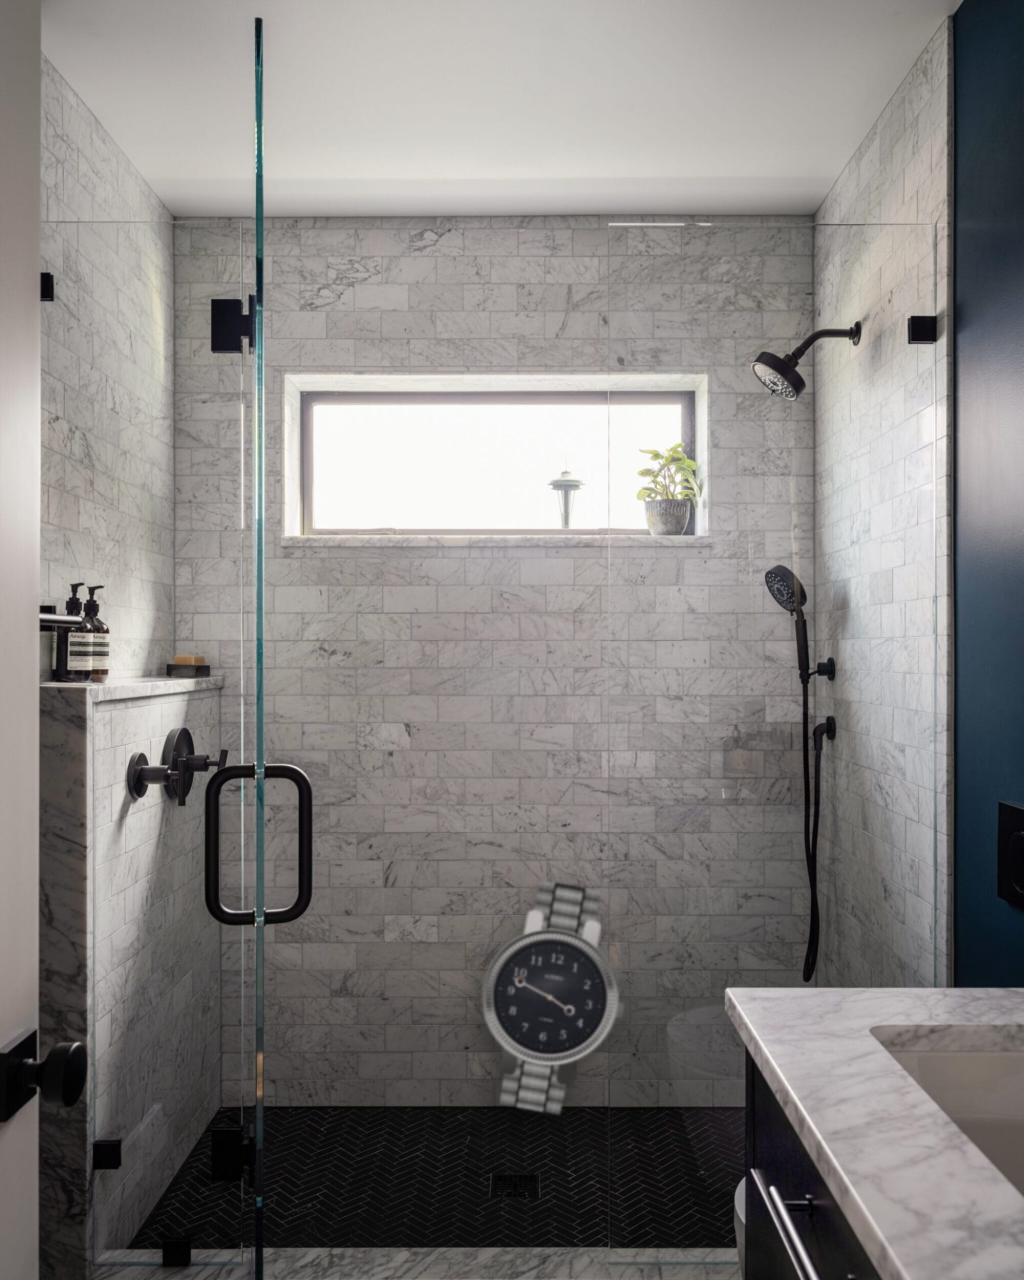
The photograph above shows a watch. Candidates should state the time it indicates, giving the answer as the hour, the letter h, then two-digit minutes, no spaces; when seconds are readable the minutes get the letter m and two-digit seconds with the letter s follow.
3h48
